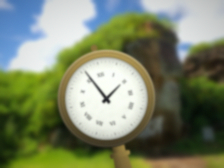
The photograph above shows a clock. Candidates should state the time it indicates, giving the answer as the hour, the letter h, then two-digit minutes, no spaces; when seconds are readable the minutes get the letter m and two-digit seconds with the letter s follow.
1h56
